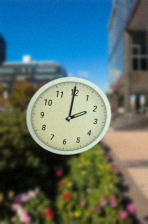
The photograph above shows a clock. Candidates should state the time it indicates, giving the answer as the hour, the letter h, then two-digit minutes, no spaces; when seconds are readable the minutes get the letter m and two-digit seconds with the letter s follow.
2h00
